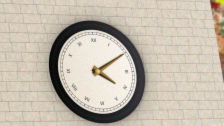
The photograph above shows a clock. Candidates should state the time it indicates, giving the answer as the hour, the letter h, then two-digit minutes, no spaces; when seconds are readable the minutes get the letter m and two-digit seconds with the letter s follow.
4h10
